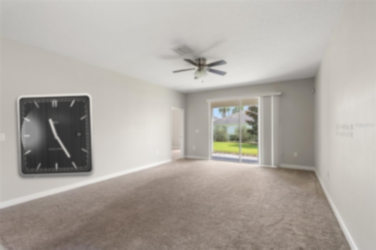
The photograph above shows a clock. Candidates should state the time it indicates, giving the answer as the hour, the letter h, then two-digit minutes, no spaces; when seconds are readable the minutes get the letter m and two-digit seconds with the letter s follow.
11h25
